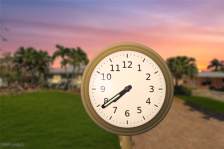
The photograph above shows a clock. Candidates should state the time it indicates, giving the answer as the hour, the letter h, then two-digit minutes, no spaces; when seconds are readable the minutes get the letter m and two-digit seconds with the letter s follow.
7h39
